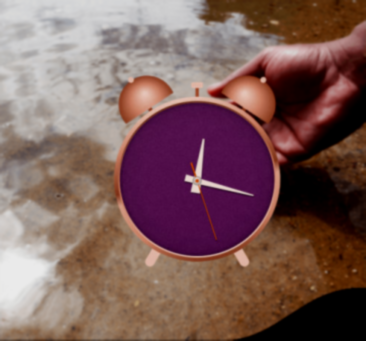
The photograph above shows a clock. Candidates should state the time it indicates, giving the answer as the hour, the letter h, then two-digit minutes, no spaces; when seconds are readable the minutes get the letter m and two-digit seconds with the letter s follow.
12h17m27s
